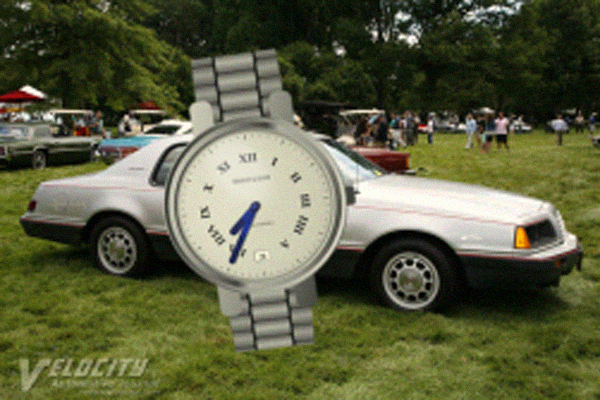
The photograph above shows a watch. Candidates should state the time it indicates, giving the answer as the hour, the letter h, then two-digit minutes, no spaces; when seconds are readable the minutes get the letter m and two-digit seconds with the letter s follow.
7h35
